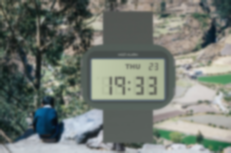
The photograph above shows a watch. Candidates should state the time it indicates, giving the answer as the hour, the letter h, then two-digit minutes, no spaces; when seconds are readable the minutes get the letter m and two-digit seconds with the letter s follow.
19h33
